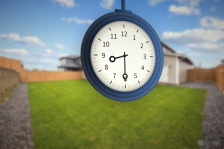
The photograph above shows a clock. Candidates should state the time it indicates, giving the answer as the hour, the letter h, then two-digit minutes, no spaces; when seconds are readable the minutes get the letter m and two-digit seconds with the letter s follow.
8h30
